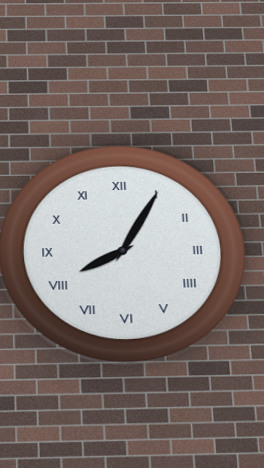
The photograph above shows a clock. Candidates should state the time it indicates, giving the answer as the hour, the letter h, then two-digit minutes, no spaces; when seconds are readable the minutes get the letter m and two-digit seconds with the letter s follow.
8h05
